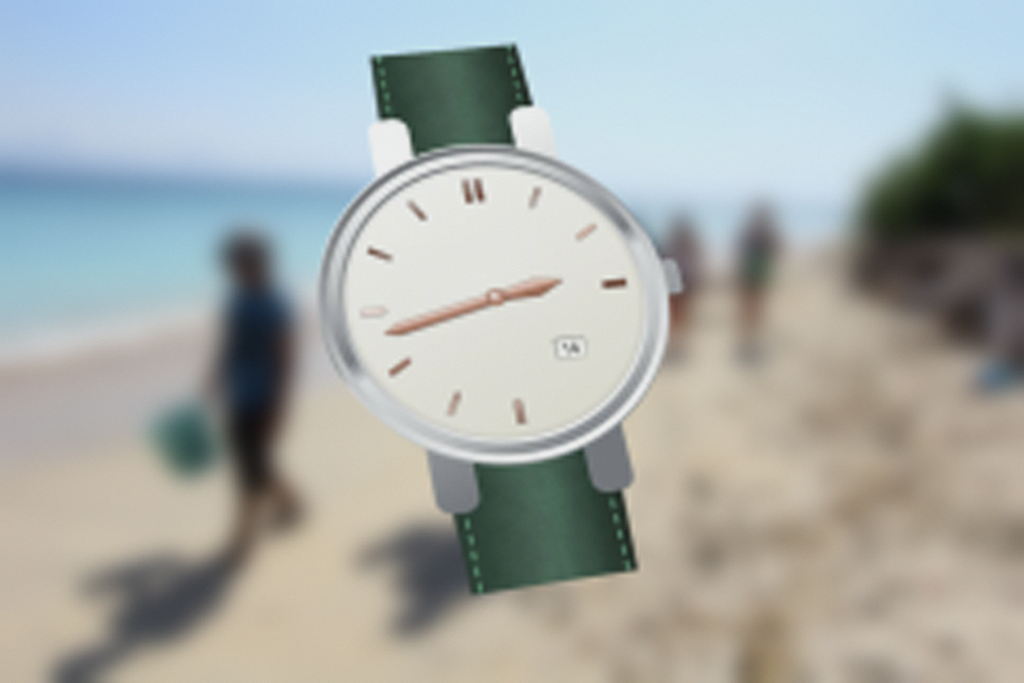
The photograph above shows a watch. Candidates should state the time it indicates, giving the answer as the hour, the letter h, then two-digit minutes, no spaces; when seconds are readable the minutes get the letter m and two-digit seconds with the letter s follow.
2h43
